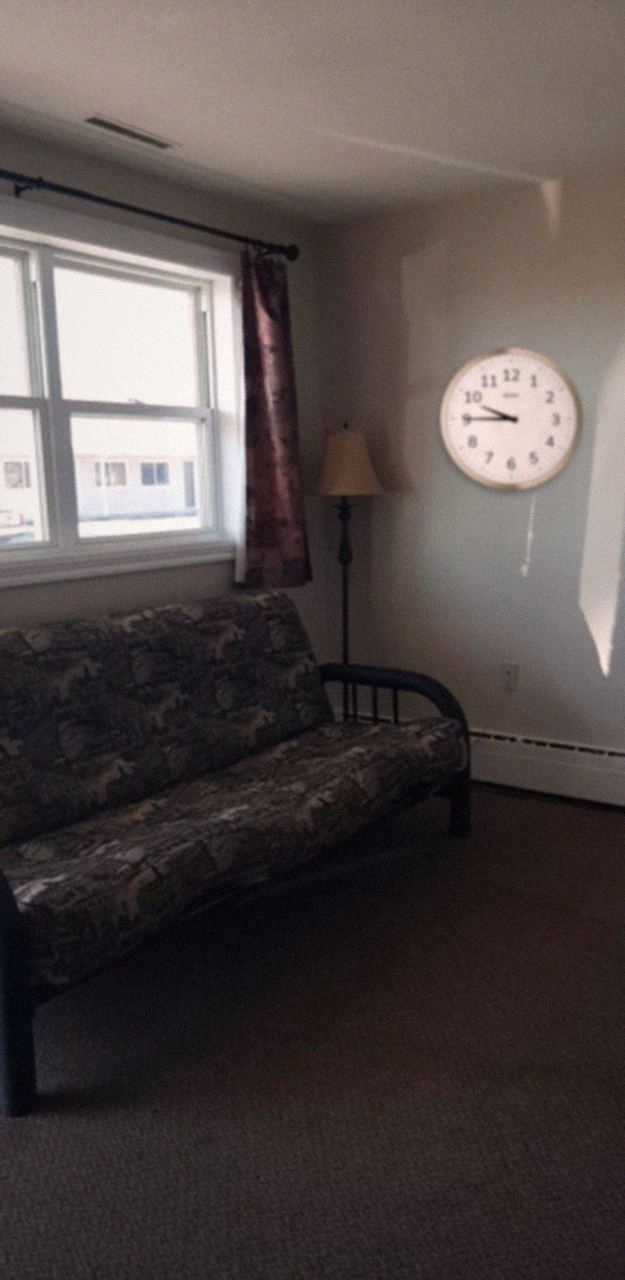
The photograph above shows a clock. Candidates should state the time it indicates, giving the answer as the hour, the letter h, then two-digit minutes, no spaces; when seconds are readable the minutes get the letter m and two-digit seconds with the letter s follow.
9h45
